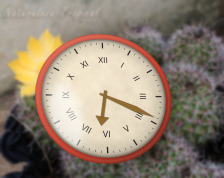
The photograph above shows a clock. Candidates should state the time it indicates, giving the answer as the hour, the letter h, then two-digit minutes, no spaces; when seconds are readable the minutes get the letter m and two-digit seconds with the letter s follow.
6h19
